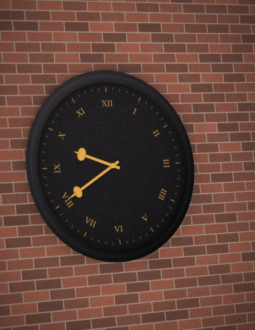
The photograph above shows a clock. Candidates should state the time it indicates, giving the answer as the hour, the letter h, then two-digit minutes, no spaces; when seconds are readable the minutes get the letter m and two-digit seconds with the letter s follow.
9h40
